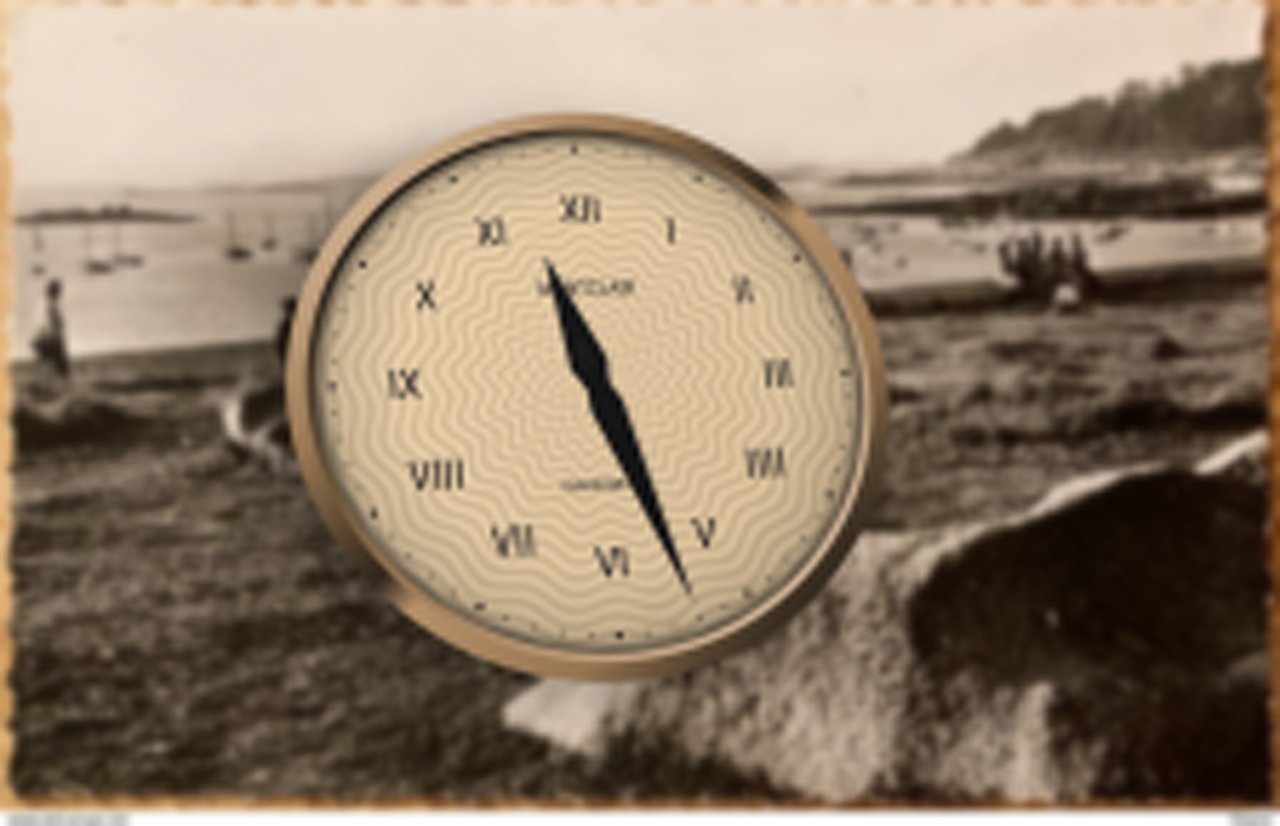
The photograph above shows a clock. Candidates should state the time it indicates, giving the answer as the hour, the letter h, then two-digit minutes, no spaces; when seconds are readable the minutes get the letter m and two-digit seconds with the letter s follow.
11h27
